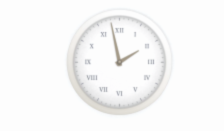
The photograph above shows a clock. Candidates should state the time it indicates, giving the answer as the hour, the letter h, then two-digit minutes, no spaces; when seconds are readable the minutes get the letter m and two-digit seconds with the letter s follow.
1h58
